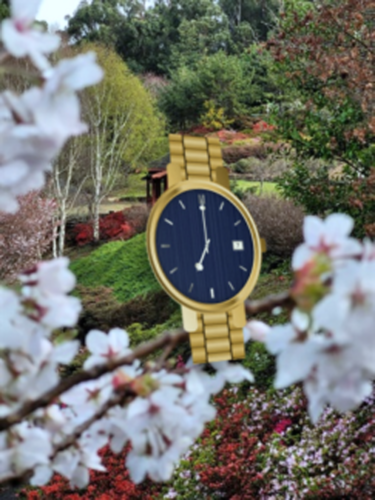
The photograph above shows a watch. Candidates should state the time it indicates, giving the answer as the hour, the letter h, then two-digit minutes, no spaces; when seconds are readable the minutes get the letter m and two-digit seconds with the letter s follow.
7h00
